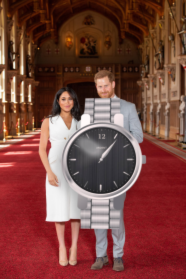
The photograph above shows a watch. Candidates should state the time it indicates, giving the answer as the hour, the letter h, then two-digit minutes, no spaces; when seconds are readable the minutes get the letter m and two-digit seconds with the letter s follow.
1h06
